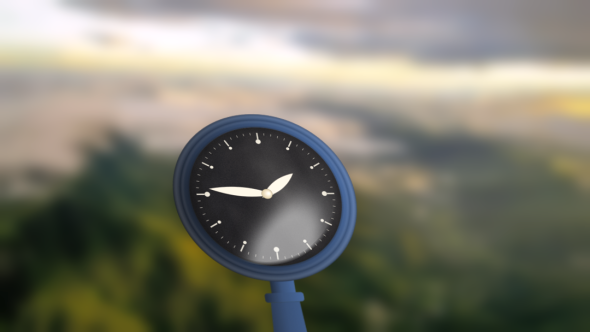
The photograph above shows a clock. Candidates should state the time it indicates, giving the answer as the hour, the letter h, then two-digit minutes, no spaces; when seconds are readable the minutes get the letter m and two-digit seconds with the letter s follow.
1h46
